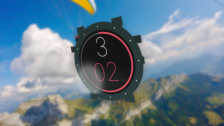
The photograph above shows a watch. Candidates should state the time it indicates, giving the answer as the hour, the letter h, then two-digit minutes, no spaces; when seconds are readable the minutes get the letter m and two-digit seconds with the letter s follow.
3h02
